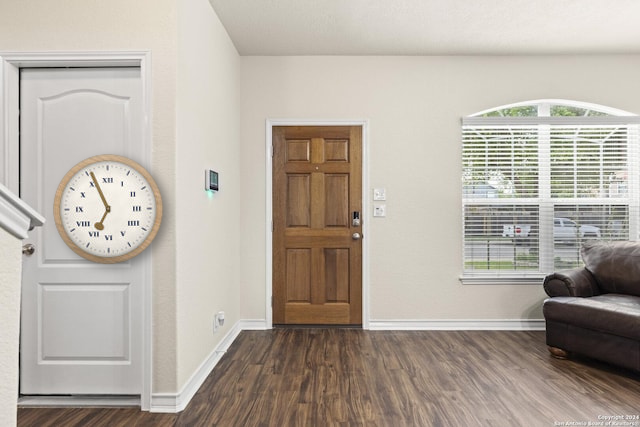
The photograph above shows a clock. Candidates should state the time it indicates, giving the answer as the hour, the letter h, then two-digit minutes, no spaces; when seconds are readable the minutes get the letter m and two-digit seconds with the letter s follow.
6h56
